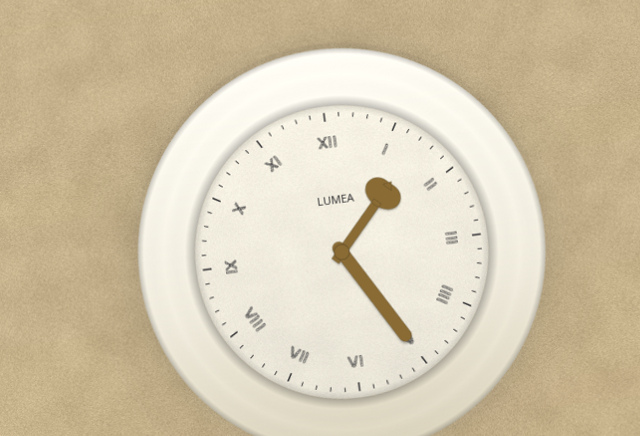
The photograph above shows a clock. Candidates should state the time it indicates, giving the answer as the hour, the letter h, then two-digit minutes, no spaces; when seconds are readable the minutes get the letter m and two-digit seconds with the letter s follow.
1h25
